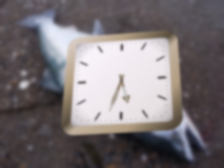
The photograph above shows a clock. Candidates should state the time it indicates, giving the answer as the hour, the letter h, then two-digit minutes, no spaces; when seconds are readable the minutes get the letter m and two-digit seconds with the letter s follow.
5h33
